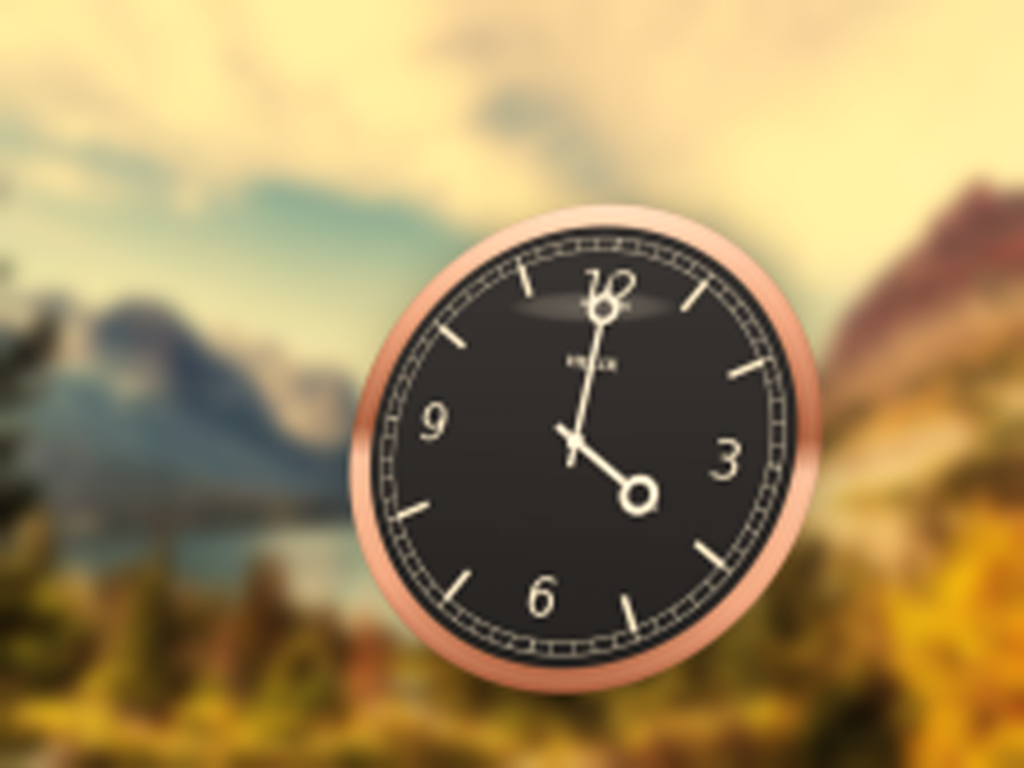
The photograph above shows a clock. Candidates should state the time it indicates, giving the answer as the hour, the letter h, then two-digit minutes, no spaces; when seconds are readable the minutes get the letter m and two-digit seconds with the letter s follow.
4h00
